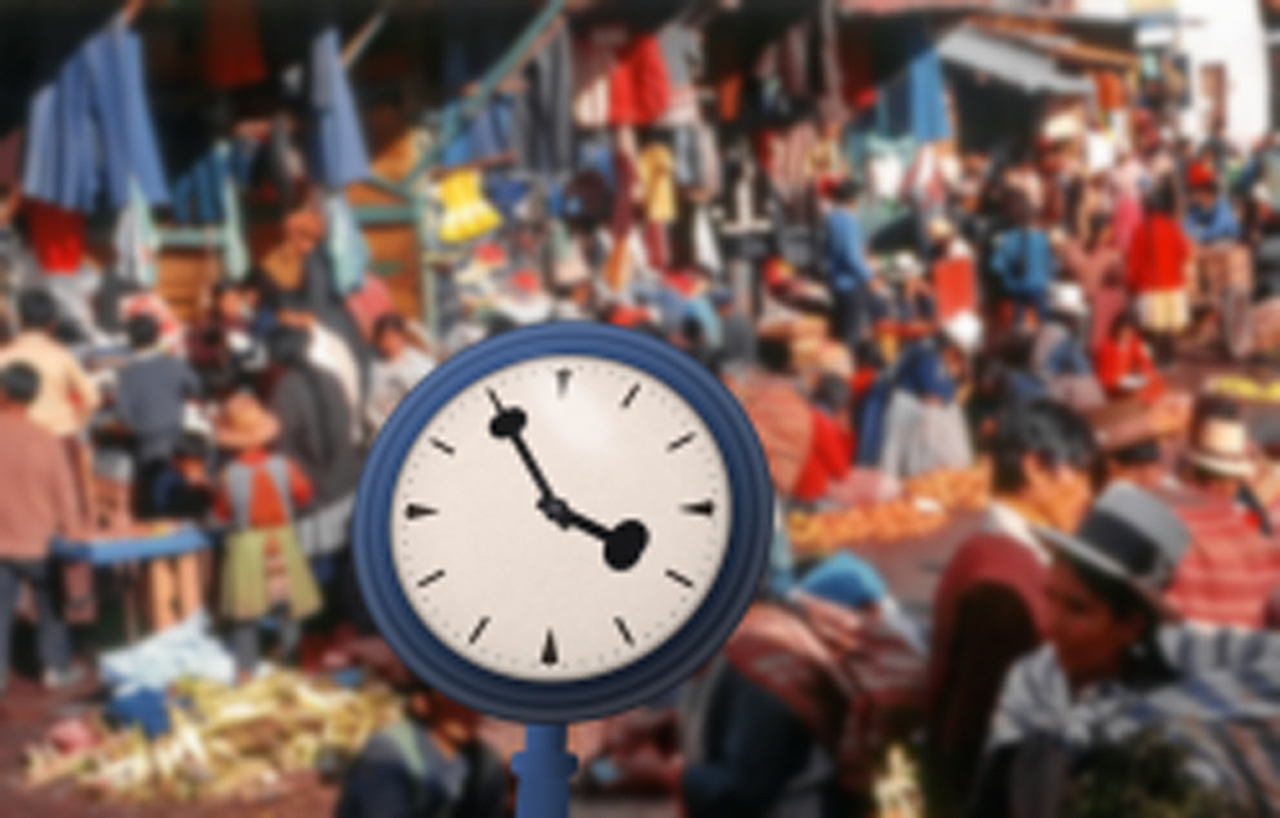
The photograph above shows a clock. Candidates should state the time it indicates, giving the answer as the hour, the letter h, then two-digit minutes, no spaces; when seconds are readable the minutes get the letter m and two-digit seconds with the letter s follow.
3h55
